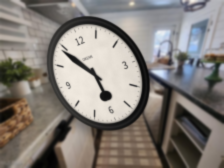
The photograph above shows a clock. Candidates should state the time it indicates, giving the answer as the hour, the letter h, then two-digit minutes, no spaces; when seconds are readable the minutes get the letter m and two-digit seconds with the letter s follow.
5h54
